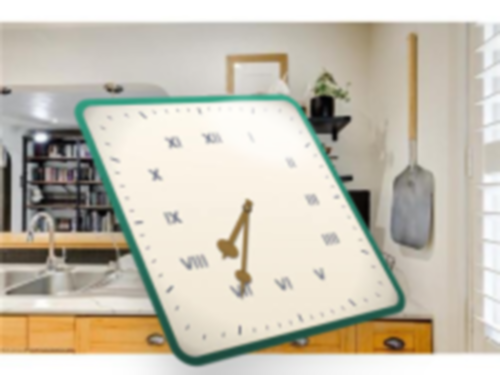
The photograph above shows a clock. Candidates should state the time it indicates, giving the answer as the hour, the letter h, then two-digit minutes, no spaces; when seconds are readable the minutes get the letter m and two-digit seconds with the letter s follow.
7h35
